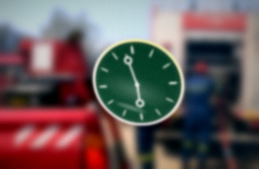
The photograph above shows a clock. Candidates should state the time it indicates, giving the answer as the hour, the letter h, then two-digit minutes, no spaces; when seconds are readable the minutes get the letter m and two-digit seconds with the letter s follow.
5h58
